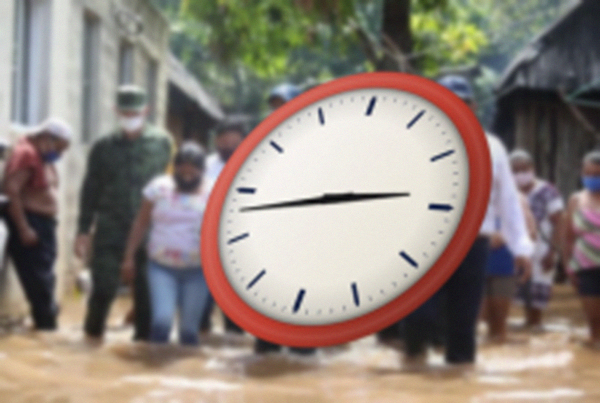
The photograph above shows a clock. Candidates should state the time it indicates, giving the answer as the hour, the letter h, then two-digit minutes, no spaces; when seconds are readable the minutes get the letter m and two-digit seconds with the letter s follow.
2h43
